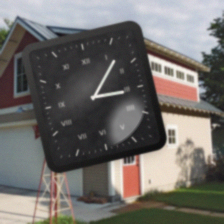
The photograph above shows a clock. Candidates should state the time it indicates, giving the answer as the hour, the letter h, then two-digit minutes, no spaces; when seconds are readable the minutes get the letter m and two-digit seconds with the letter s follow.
3h07
